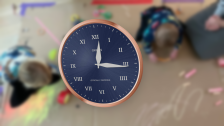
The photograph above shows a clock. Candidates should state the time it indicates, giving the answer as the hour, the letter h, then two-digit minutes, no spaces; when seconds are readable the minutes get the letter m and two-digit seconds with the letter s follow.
12h16
